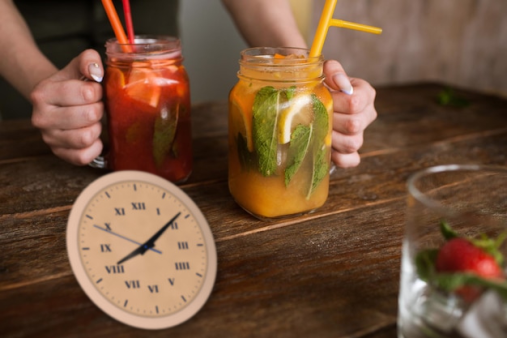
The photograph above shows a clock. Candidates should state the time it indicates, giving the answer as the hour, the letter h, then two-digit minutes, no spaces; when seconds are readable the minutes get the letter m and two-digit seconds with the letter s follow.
8h08m49s
